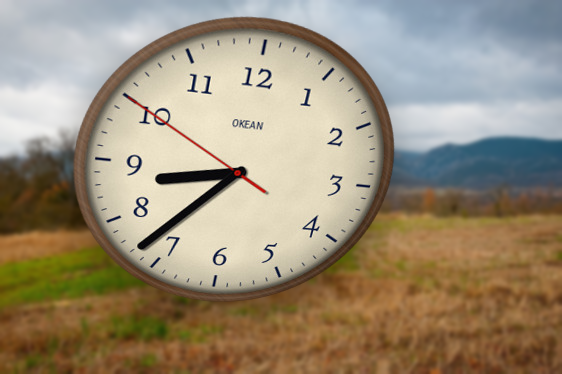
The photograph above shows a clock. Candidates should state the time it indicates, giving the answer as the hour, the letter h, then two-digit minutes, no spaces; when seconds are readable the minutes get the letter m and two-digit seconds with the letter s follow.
8h36m50s
